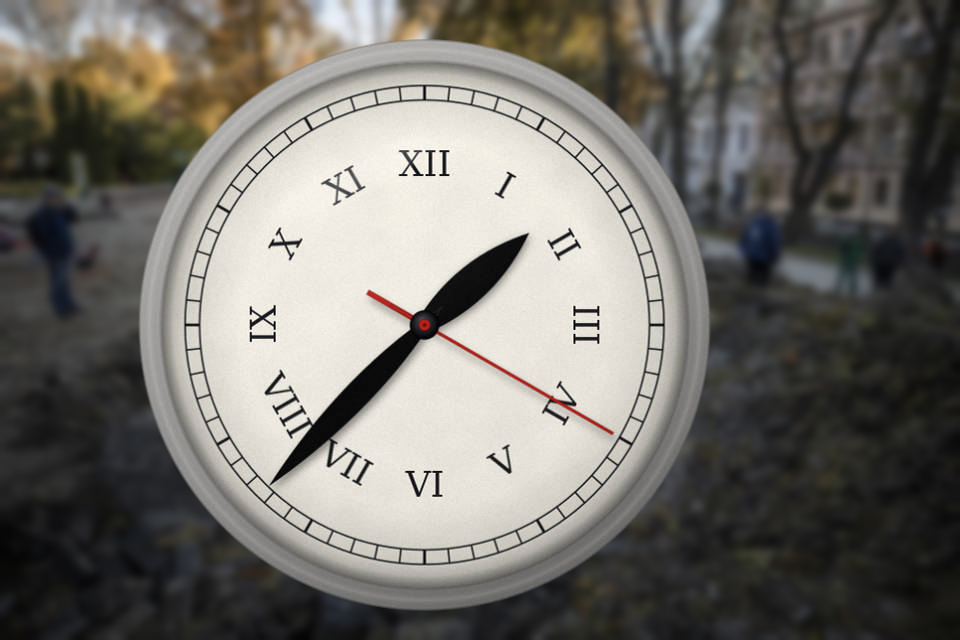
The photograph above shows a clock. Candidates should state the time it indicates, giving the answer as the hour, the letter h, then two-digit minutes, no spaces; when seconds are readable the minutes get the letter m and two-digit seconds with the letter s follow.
1h37m20s
